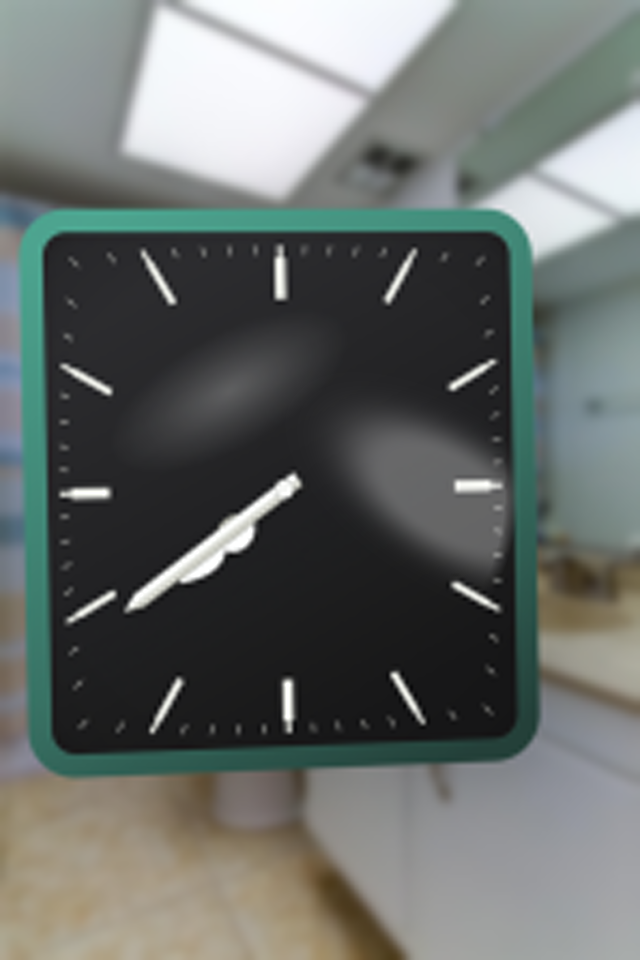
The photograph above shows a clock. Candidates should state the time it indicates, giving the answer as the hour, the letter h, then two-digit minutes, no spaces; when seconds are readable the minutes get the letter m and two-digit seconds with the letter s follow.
7h39
